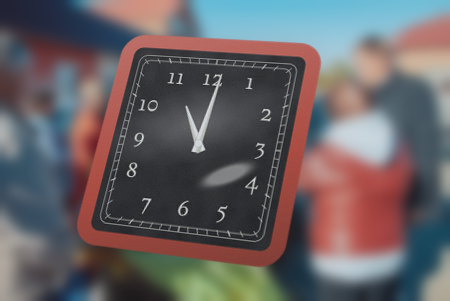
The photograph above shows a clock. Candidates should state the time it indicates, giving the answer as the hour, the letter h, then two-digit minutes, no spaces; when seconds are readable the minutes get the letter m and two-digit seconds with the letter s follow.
11h01
